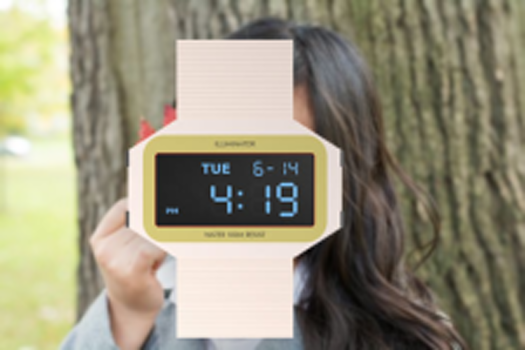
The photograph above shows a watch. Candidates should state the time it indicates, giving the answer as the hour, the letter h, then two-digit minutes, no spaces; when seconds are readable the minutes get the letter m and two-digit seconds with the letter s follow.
4h19
